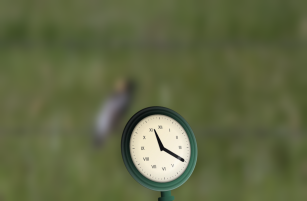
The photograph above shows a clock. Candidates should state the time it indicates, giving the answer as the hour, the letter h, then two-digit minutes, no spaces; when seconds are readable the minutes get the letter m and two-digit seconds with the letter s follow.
11h20
